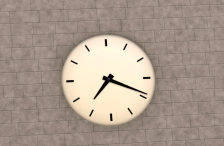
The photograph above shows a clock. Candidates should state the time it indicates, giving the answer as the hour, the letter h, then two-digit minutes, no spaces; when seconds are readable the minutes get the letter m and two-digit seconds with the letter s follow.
7h19
